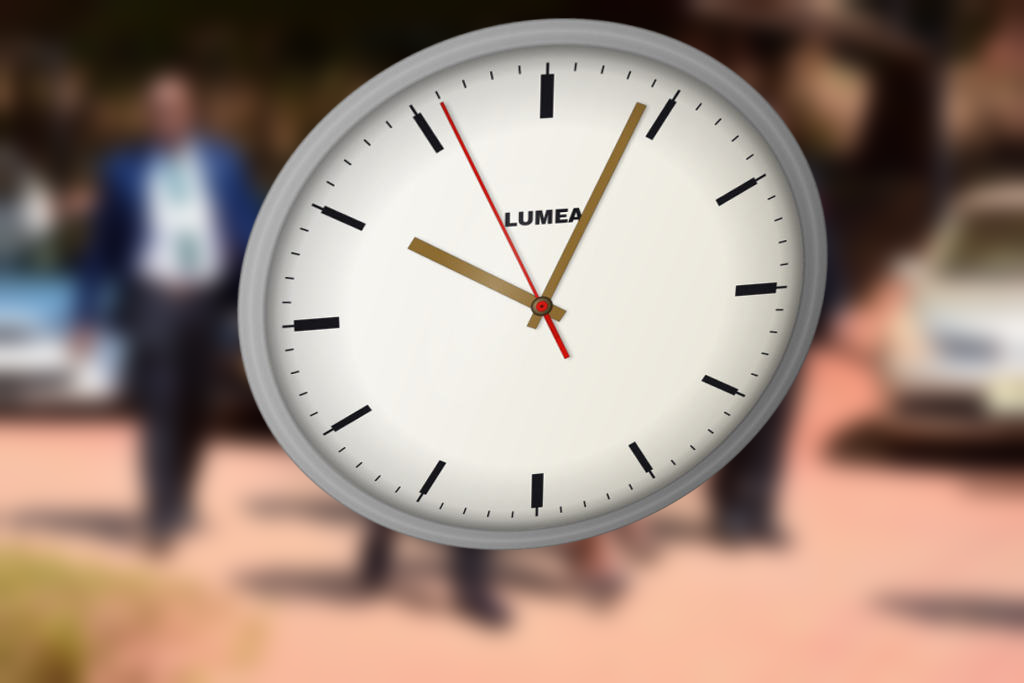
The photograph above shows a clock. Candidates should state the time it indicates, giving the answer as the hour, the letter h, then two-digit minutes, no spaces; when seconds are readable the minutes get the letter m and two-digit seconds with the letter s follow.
10h03m56s
